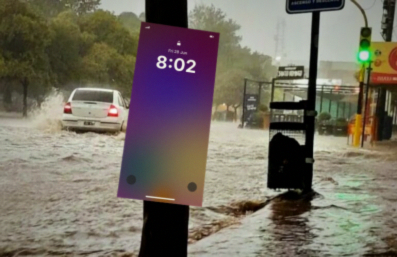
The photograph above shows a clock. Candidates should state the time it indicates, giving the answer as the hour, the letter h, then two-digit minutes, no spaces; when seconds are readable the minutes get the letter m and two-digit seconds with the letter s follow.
8h02
